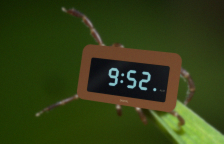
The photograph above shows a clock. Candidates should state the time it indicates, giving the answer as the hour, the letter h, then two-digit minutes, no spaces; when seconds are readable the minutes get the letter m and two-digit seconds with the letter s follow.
9h52
